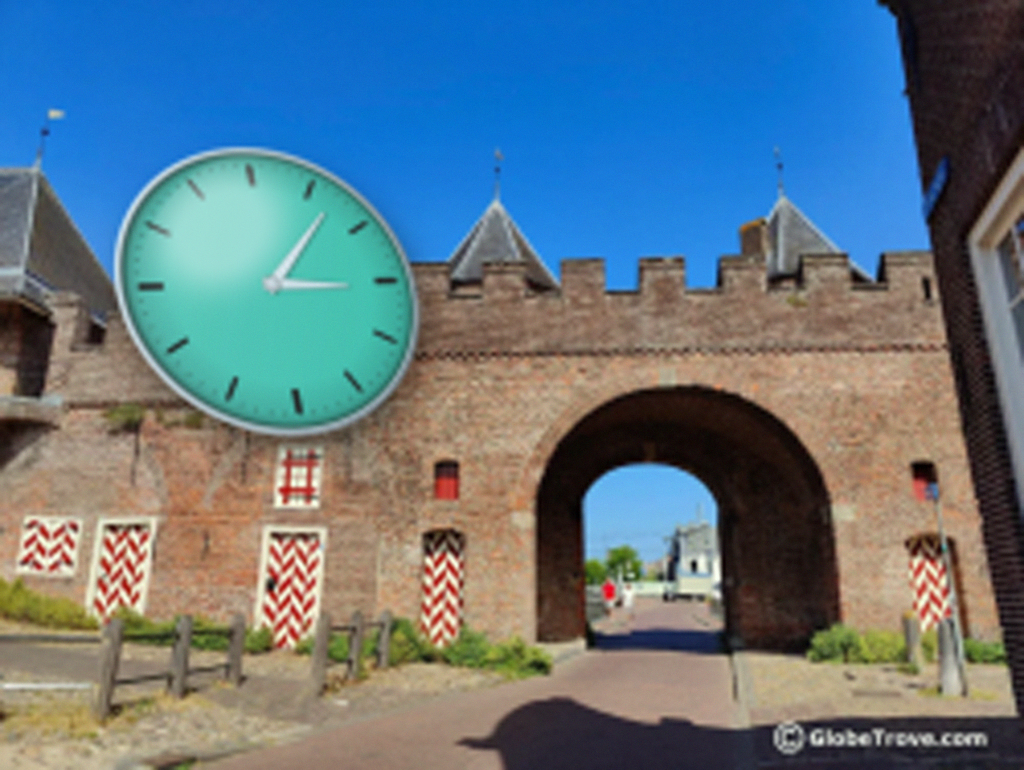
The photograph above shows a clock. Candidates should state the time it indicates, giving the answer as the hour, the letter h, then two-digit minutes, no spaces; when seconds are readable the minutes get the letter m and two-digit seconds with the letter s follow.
3h07
